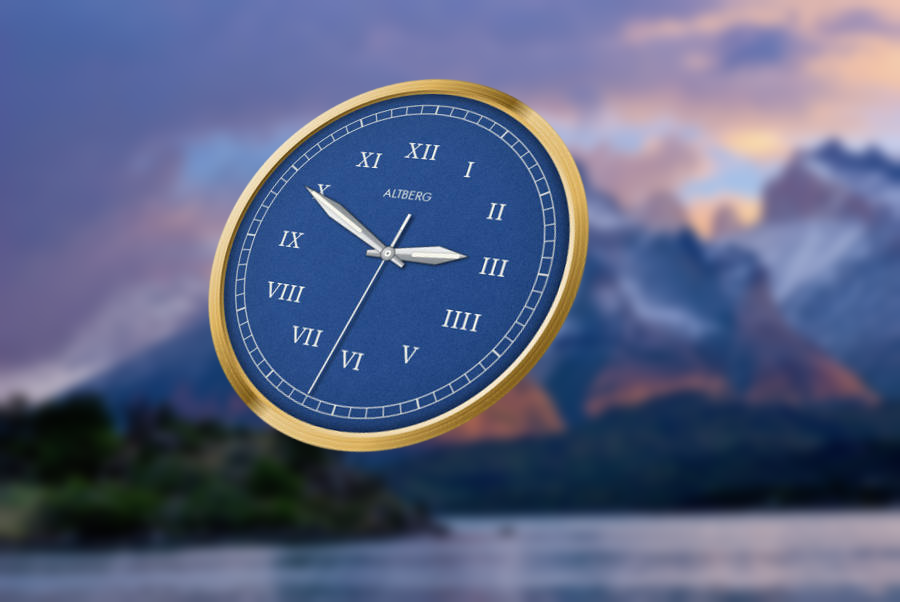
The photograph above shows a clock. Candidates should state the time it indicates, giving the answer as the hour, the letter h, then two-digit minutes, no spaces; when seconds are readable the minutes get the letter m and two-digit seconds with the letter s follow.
2h49m32s
